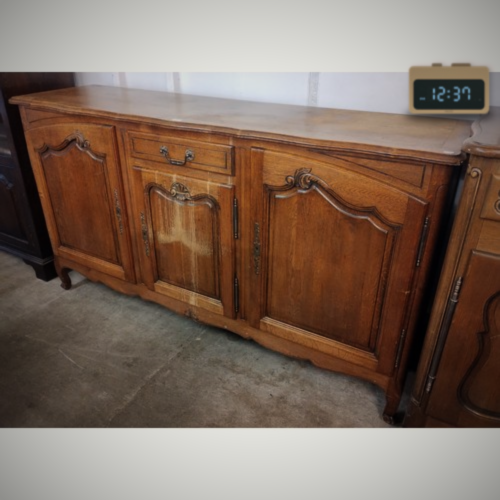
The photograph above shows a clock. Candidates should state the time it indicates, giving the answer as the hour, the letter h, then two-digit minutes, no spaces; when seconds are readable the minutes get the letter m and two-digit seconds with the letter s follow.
12h37
